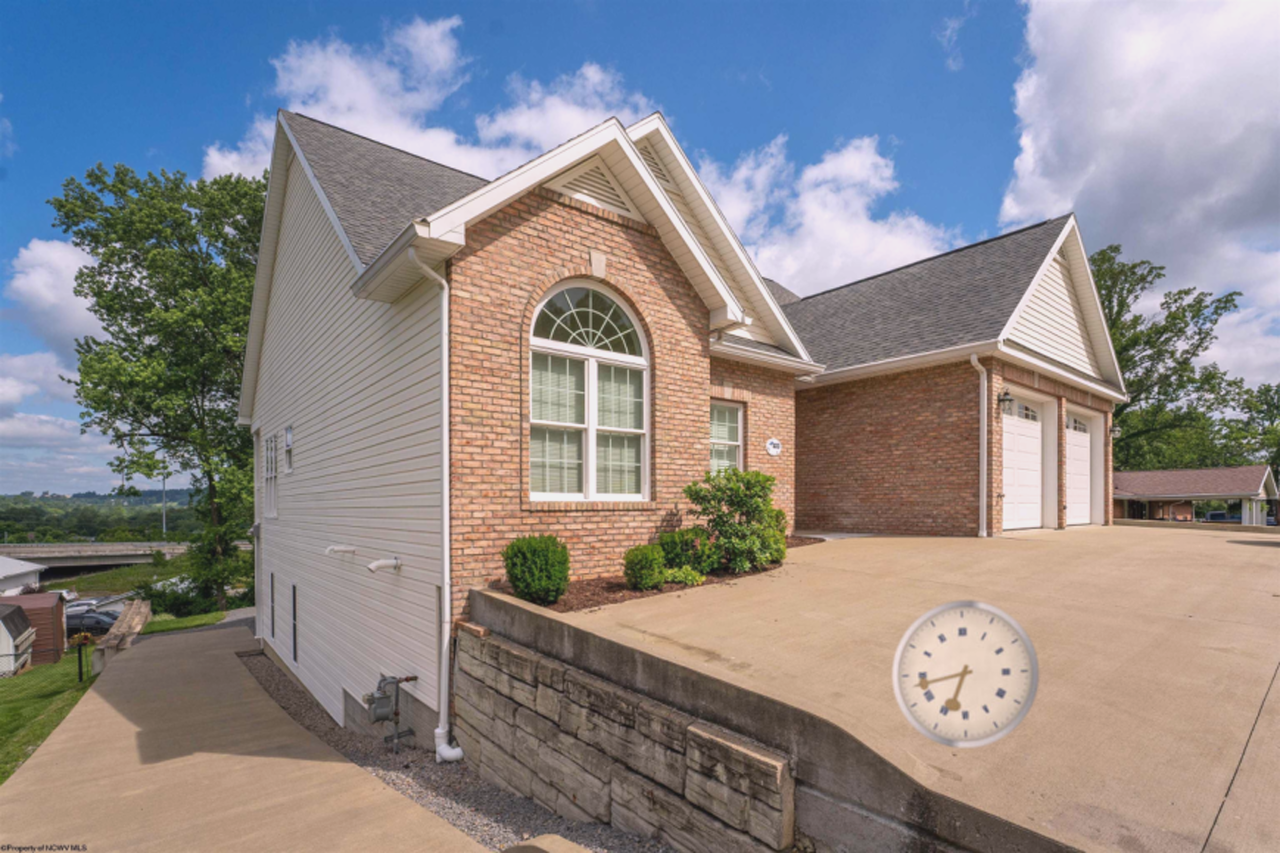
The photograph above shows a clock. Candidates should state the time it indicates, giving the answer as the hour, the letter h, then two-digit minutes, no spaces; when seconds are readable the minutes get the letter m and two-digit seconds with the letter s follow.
6h43
